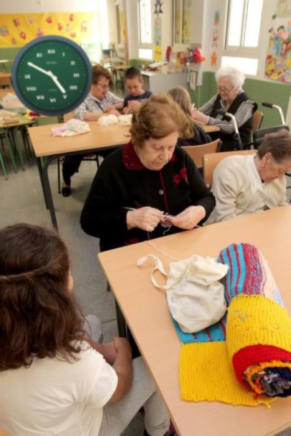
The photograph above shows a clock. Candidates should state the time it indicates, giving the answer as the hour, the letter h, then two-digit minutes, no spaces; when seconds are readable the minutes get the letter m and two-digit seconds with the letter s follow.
4h50
